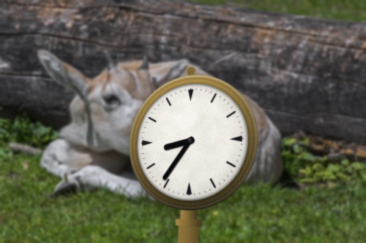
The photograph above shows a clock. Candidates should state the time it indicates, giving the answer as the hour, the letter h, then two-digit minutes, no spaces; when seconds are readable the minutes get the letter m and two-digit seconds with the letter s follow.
8h36
